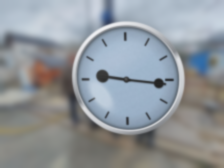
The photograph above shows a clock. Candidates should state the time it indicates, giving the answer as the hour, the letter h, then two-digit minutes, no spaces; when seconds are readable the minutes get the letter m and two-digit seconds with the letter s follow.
9h16
